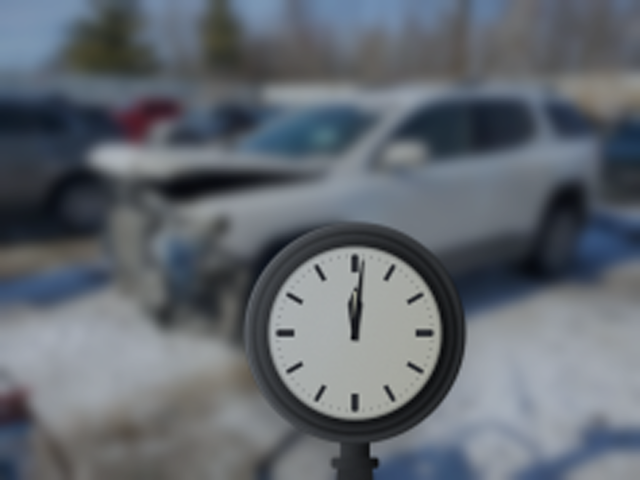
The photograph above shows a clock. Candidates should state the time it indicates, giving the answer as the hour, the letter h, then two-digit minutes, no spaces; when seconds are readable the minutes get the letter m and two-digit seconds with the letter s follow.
12h01
